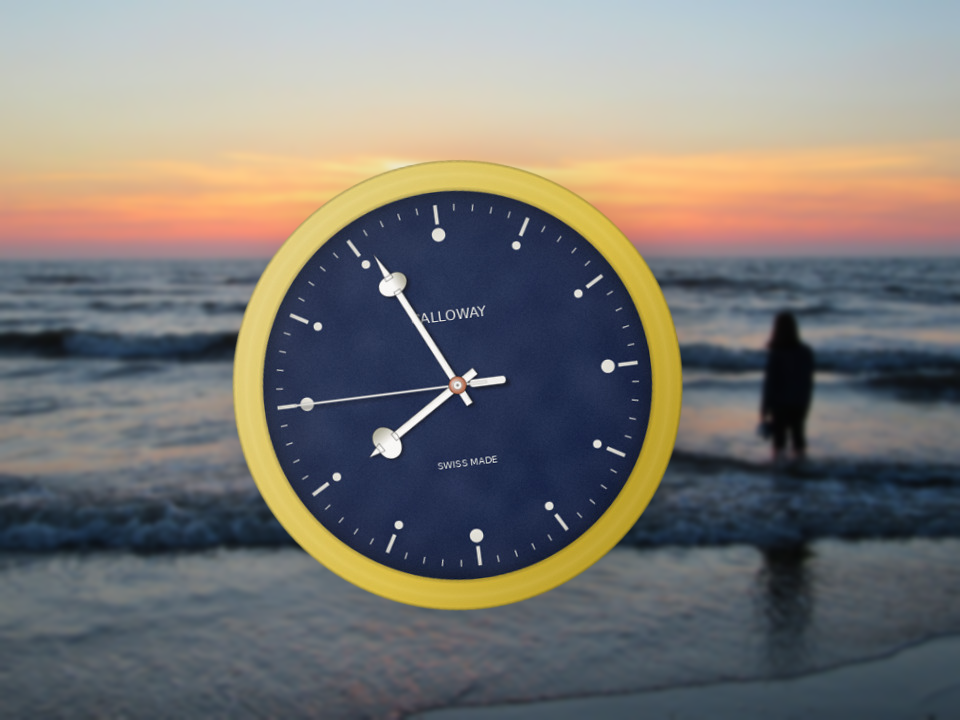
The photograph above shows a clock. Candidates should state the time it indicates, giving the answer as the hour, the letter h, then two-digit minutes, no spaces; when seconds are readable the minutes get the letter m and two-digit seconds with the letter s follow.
7h55m45s
